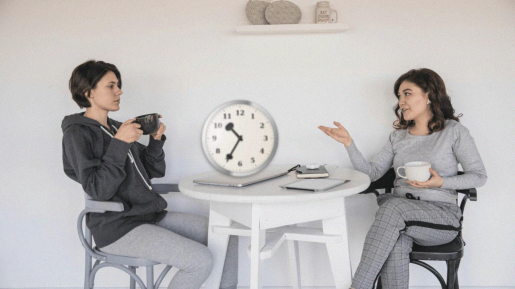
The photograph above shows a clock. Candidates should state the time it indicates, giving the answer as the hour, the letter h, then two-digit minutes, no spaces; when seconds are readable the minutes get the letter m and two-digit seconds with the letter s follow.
10h35
